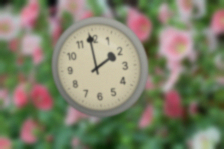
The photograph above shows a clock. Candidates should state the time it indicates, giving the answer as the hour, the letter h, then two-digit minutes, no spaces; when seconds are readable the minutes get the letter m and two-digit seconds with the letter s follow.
1h59
